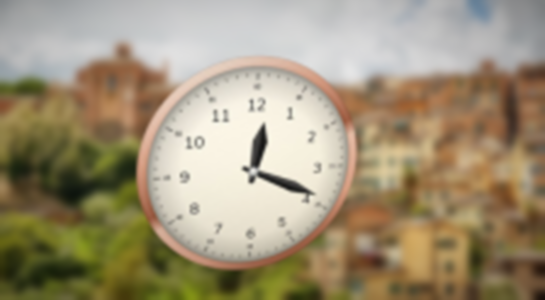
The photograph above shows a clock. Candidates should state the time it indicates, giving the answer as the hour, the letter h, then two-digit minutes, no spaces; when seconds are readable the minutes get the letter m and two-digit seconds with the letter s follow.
12h19
